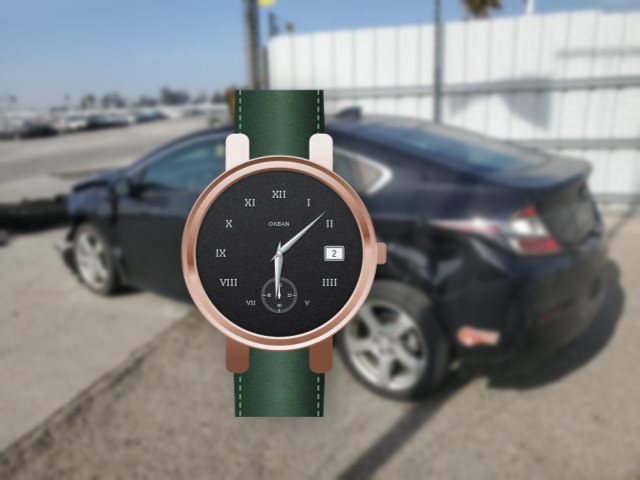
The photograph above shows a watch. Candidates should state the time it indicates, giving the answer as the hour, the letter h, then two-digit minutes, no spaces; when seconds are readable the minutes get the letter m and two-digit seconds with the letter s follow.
6h08
